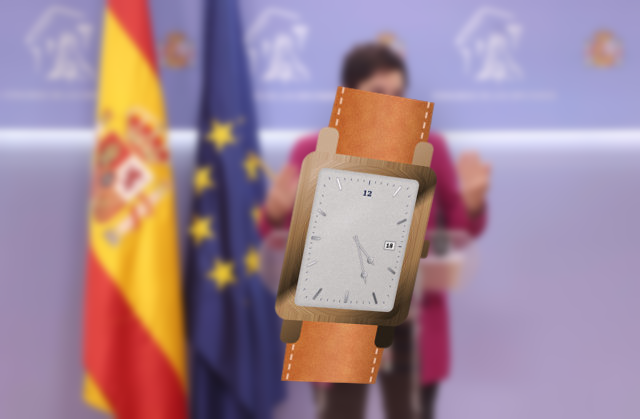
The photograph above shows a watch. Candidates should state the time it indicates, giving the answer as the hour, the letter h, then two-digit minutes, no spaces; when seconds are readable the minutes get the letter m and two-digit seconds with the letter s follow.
4h26
